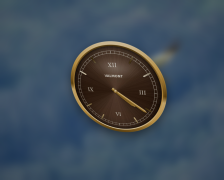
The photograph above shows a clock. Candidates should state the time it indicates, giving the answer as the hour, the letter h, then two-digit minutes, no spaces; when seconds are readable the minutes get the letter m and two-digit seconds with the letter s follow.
4h21
